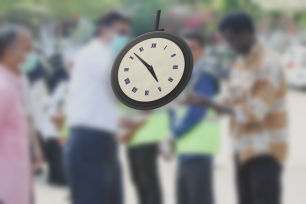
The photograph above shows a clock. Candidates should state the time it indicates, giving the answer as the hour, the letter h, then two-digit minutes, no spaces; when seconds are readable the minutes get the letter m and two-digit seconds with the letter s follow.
4h52
